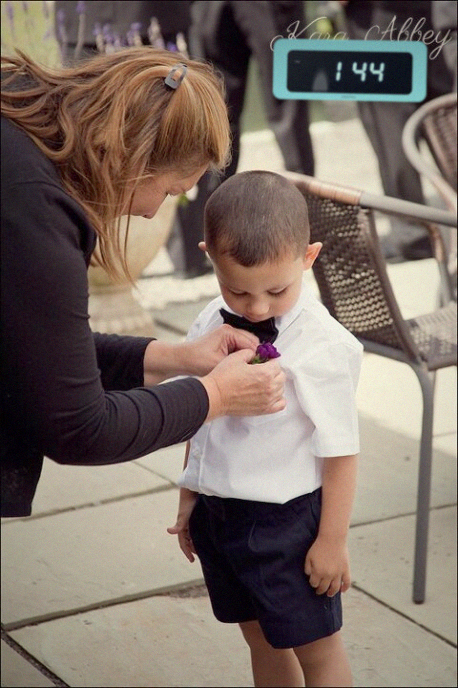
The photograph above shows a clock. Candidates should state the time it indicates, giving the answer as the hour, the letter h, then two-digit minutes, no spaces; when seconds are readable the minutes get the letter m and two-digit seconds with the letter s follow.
1h44
